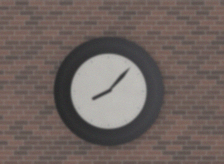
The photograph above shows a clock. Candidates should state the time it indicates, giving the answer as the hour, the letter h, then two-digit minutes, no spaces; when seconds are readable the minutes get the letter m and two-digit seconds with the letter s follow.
8h07
